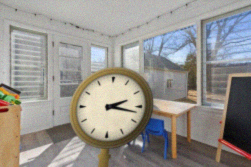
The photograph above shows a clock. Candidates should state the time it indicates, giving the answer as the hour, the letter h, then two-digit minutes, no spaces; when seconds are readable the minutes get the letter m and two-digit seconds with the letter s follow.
2h17
